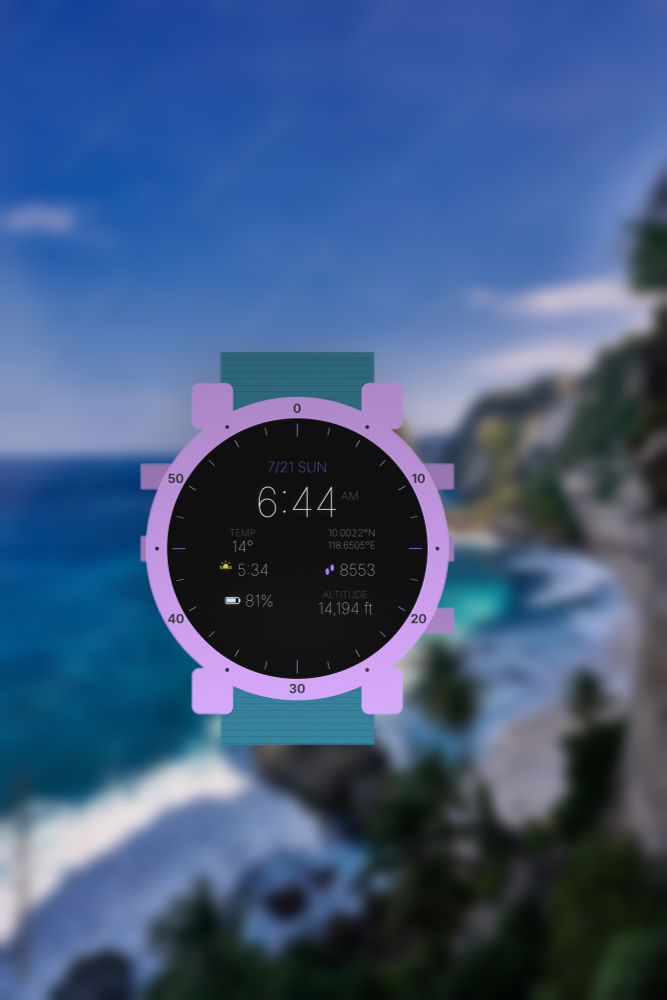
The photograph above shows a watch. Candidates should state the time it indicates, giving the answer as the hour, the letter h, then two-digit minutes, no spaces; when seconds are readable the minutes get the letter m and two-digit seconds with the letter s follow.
6h44
